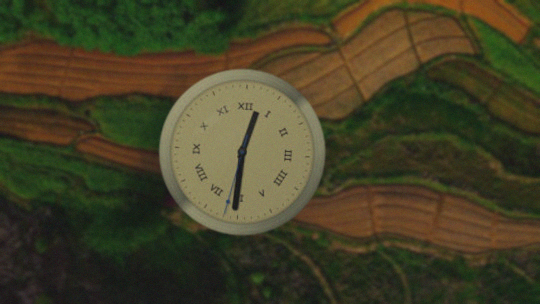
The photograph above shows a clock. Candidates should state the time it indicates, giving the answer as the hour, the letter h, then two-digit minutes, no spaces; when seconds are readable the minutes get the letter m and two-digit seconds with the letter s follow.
12h30m32s
